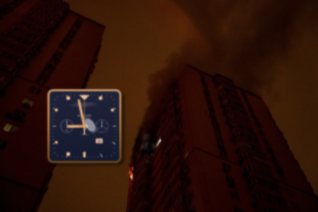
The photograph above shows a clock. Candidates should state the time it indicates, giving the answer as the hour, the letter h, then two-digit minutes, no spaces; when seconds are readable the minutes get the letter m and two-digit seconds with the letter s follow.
8h58
